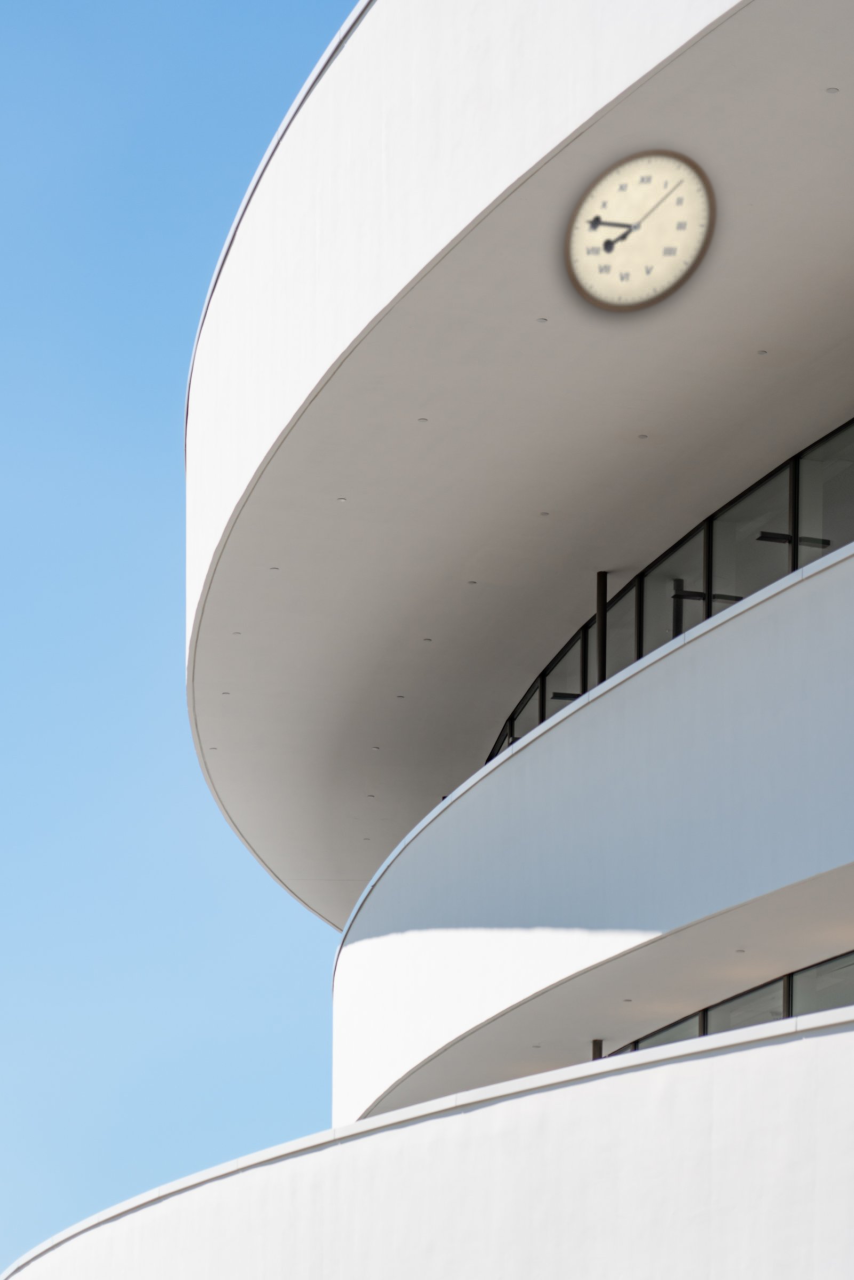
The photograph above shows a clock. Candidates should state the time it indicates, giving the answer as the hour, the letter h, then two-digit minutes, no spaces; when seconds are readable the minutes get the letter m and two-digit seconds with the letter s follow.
7h46m07s
